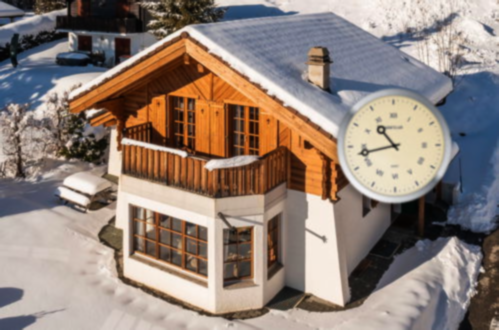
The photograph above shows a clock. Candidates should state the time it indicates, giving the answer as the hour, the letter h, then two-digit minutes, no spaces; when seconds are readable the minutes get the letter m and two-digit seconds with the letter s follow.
10h43
